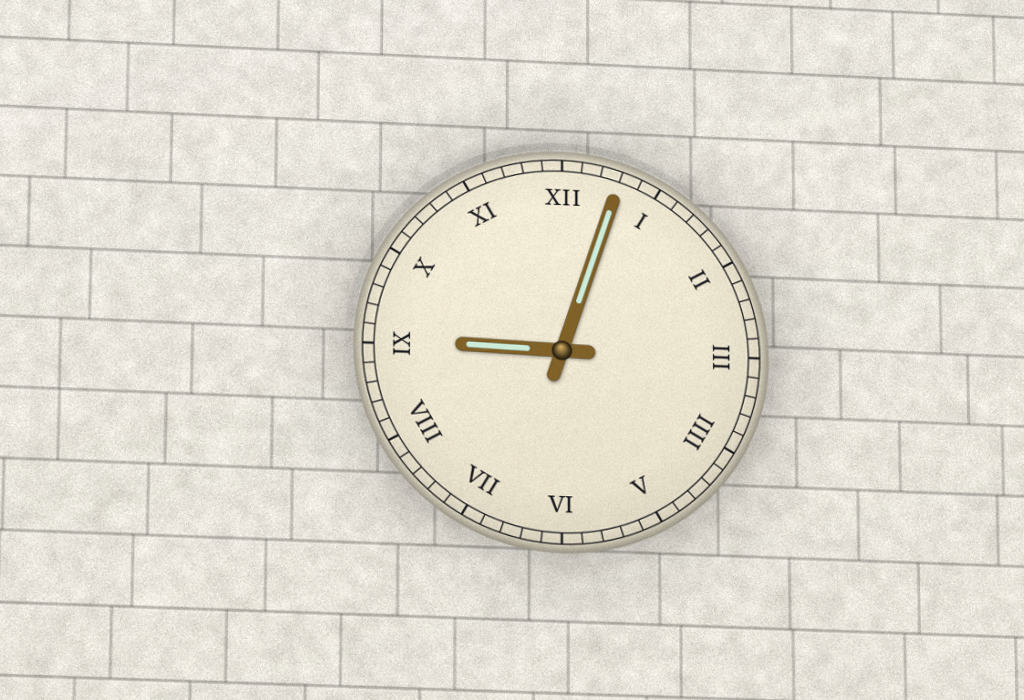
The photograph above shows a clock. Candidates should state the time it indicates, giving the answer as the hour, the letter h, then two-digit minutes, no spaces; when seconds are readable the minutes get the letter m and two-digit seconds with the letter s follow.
9h03
